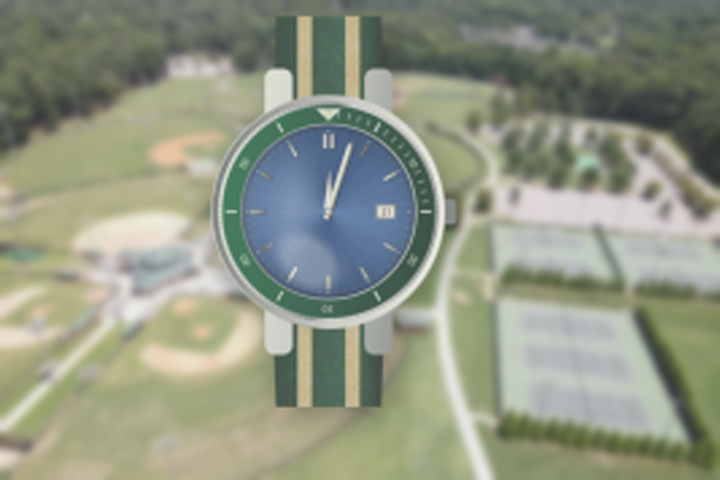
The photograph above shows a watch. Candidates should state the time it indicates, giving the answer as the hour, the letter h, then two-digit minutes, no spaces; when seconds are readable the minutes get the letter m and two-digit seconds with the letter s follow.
12h03
